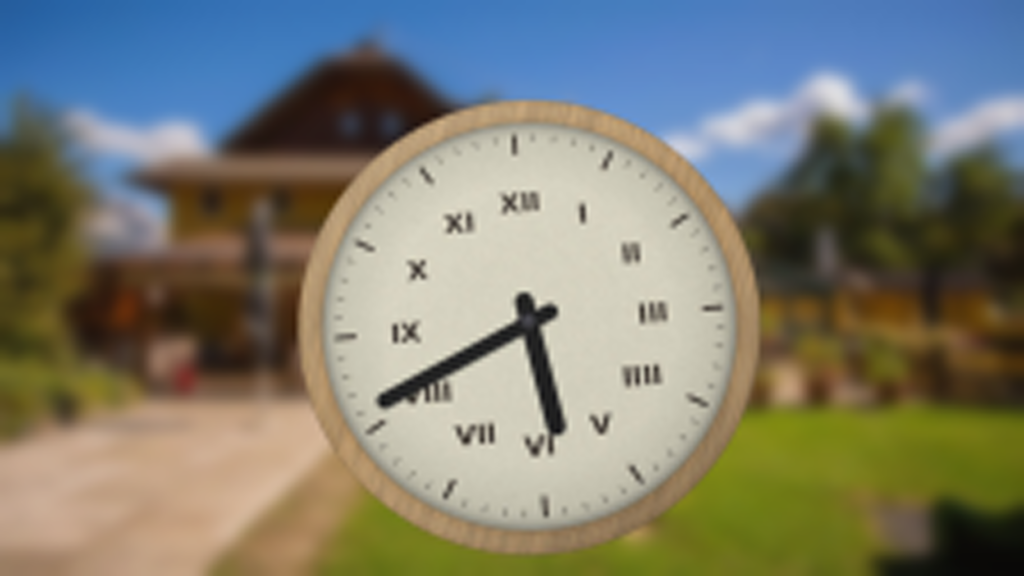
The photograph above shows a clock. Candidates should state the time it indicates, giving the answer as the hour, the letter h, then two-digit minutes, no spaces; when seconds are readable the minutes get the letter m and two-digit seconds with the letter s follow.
5h41
